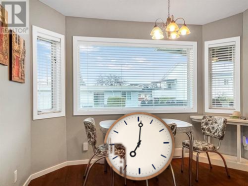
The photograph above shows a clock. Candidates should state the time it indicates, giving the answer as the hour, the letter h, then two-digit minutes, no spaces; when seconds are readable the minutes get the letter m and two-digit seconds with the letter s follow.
7h01
